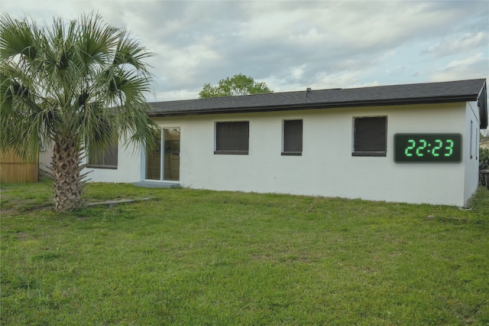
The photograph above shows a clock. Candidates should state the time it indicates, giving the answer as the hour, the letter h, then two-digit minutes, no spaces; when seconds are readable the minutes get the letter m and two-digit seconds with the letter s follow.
22h23
